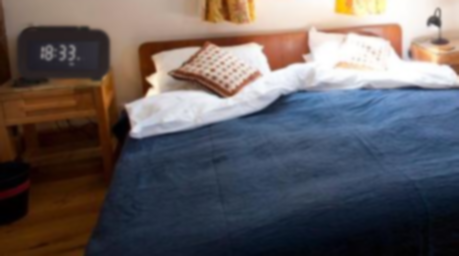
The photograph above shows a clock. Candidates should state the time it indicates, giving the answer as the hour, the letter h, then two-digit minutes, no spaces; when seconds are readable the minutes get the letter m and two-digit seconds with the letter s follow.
18h33
